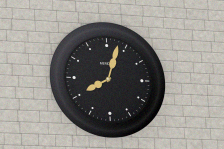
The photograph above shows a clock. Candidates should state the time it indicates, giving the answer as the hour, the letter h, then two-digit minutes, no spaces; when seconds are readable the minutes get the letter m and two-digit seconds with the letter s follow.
8h03
